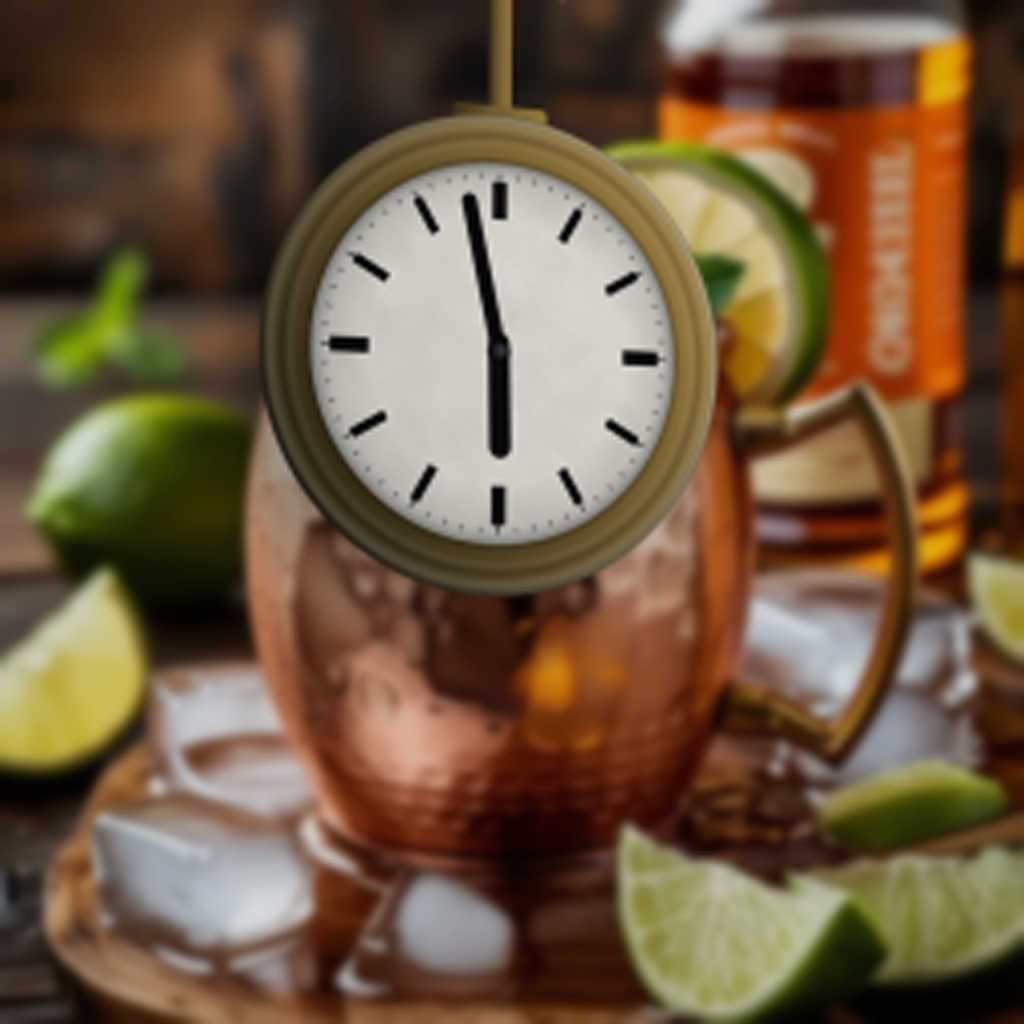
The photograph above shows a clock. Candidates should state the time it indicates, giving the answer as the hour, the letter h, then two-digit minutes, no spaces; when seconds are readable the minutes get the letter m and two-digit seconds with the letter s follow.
5h58
